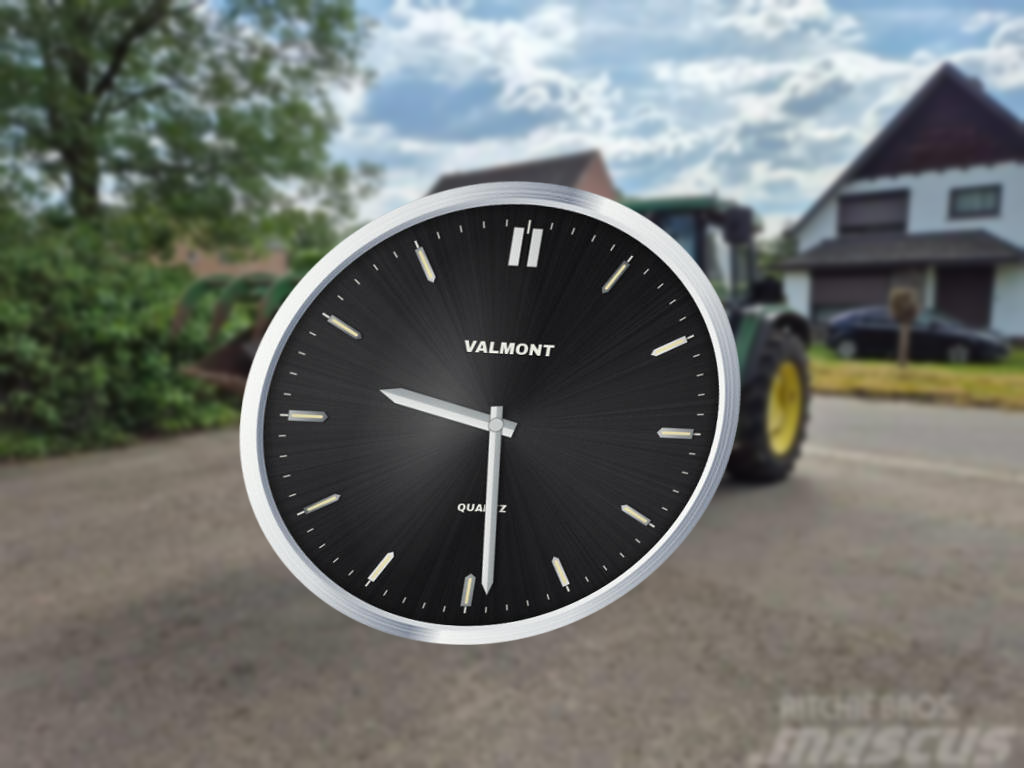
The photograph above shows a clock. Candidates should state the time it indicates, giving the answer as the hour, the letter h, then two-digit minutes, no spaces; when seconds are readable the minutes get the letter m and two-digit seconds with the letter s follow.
9h29
